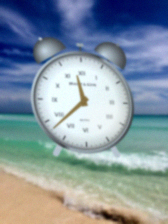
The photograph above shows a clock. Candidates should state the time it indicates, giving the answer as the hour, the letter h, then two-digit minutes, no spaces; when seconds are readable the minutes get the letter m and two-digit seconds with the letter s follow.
11h38
